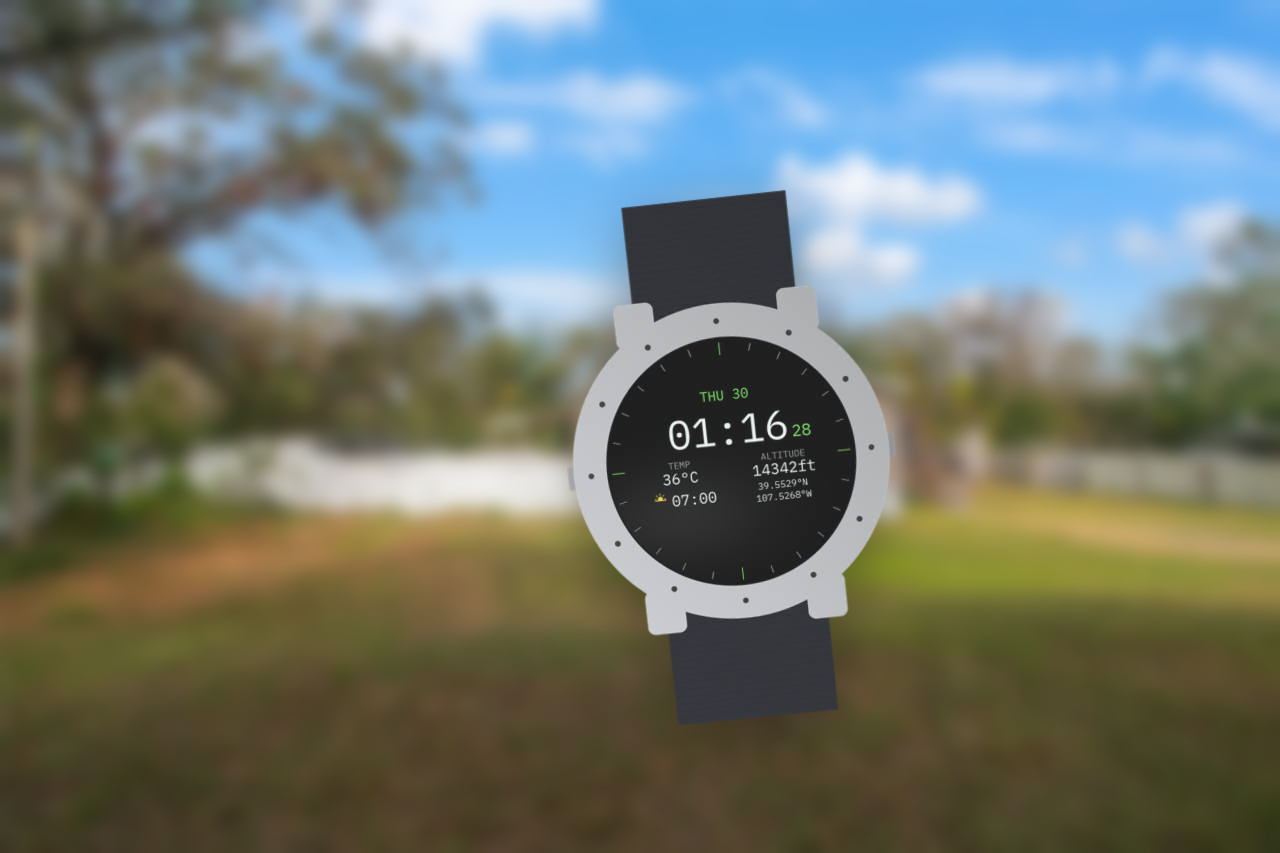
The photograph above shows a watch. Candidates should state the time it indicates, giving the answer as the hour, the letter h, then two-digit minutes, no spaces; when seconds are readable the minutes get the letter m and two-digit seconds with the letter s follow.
1h16m28s
